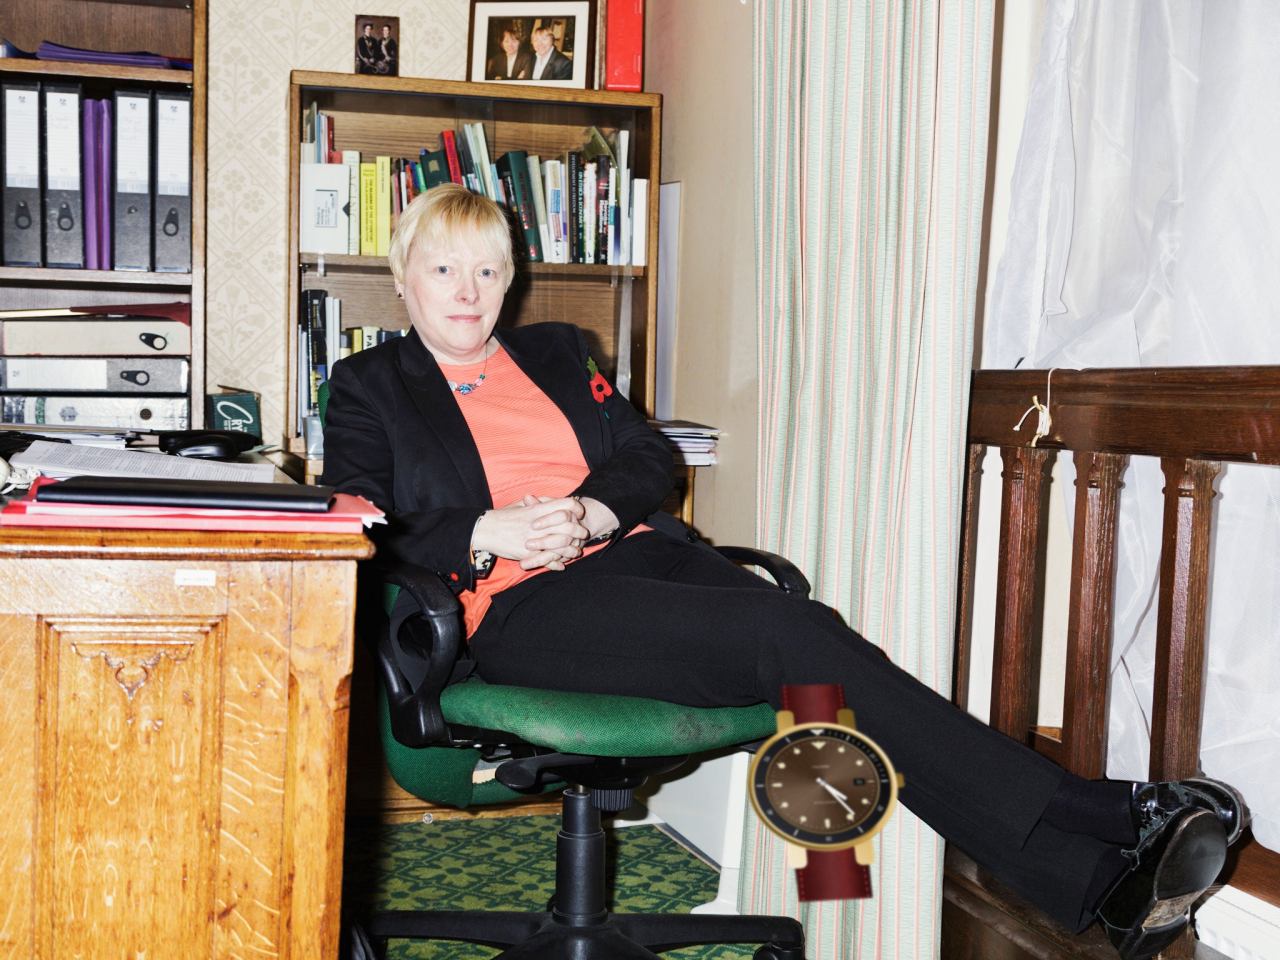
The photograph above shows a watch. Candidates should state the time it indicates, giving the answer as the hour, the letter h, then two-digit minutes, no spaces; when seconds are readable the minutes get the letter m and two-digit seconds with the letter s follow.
4h24
